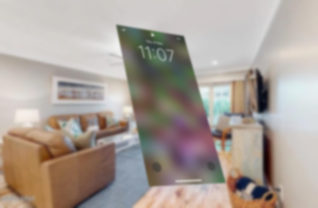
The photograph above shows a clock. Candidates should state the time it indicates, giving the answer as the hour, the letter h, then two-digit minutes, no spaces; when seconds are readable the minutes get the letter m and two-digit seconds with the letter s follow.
11h07
